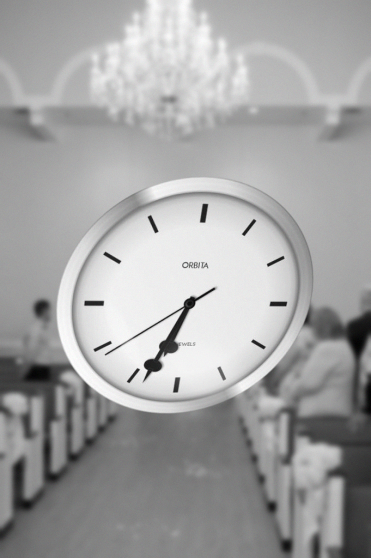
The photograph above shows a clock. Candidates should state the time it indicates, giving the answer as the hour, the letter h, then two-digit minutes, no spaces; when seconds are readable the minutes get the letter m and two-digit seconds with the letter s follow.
6h33m39s
